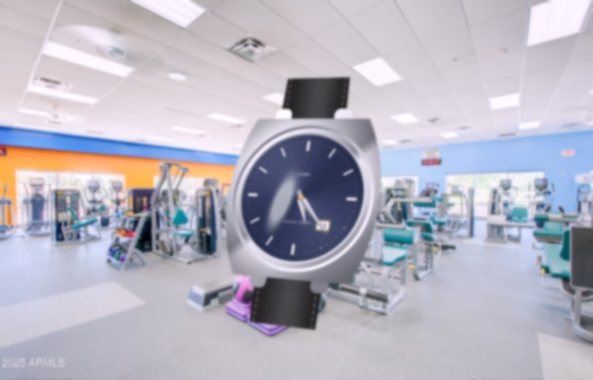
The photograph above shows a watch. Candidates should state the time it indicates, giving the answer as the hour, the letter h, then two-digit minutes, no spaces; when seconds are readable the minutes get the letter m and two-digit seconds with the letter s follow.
5h23
